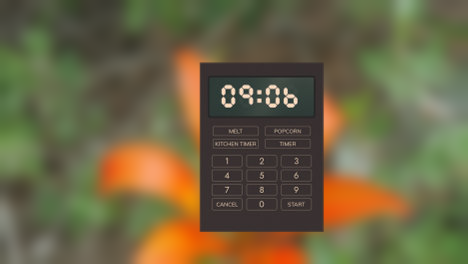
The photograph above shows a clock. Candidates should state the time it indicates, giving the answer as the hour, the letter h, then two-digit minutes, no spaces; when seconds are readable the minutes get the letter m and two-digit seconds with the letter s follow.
9h06
